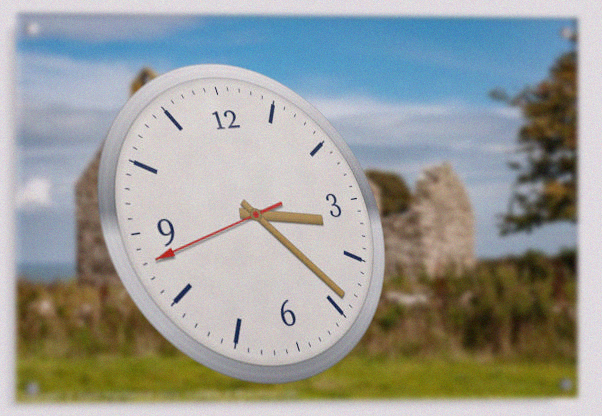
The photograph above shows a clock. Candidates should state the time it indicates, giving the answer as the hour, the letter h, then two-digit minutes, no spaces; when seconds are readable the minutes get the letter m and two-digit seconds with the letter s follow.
3h23m43s
